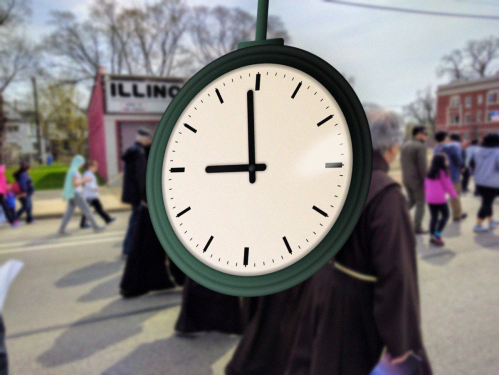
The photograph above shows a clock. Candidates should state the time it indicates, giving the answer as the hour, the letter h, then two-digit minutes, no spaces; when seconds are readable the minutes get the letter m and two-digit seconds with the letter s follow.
8h59
